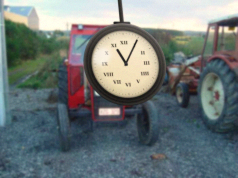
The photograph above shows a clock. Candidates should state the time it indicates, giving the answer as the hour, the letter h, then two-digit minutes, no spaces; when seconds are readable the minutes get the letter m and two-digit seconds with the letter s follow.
11h05
